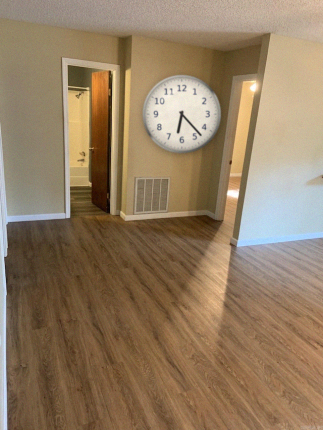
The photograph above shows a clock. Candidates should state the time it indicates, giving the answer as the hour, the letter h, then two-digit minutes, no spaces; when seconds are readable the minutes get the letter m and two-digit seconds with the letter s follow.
6h23
